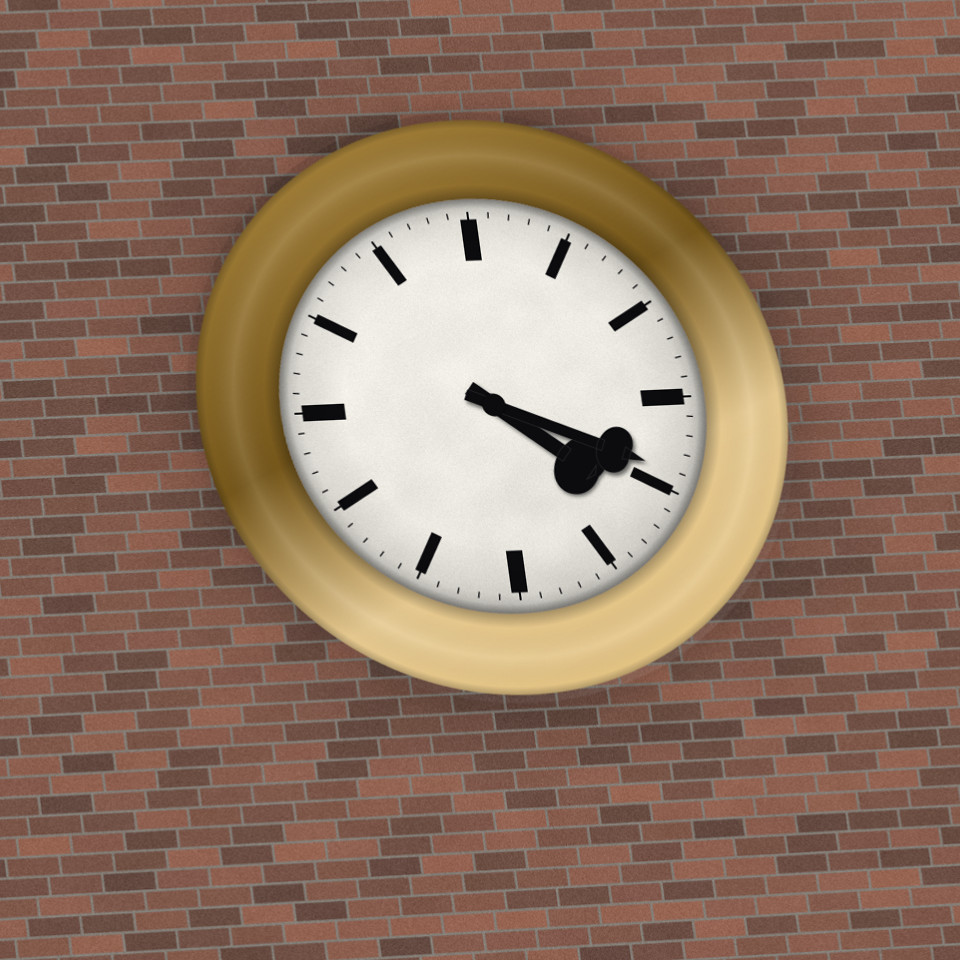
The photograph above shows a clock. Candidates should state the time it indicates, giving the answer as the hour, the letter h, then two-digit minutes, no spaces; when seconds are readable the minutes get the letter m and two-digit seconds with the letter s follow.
4h19
